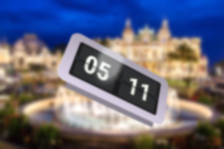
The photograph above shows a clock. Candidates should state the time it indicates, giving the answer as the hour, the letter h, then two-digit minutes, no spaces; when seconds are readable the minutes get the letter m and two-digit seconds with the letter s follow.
5h11
